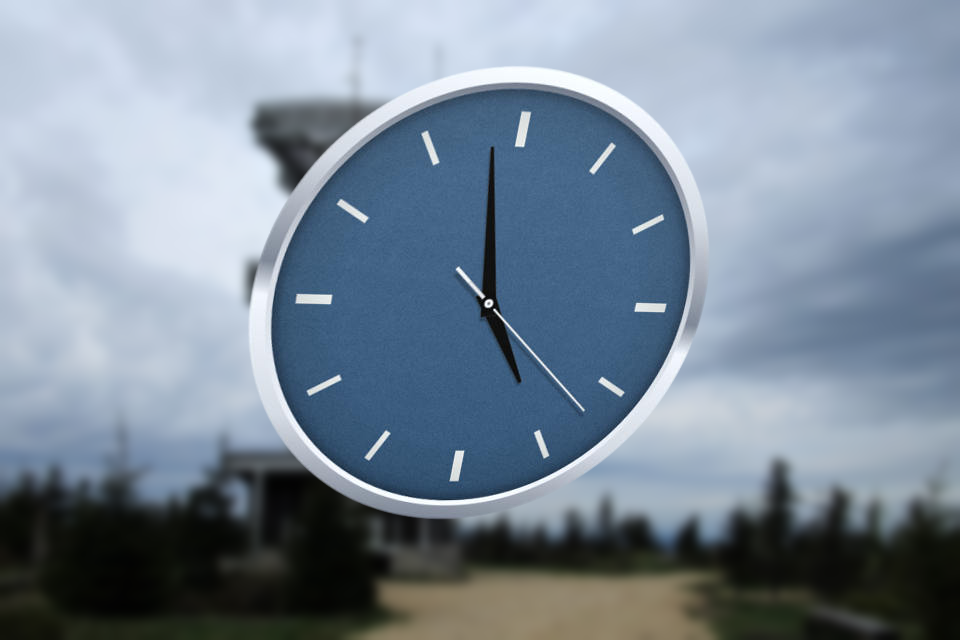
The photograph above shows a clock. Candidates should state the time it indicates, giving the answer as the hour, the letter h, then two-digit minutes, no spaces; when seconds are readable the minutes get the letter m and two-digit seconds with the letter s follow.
4h58m22s
